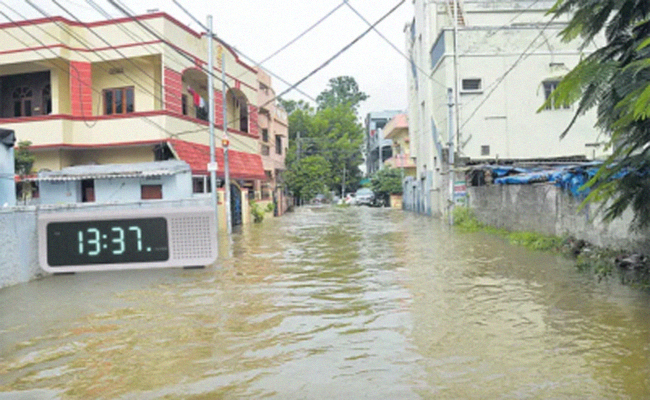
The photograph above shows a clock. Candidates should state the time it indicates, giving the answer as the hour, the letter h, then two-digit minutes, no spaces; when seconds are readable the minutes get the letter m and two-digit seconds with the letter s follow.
13h37
